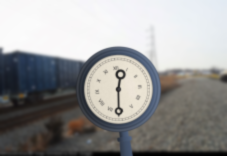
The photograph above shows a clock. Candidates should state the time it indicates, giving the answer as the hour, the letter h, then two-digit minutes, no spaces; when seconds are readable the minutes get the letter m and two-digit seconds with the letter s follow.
12h31
